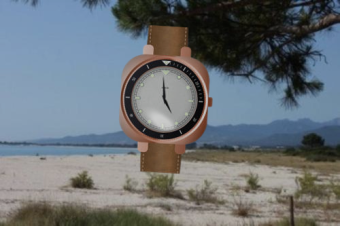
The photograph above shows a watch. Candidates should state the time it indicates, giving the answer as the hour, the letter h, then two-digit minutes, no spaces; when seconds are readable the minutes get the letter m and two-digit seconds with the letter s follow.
4h59
